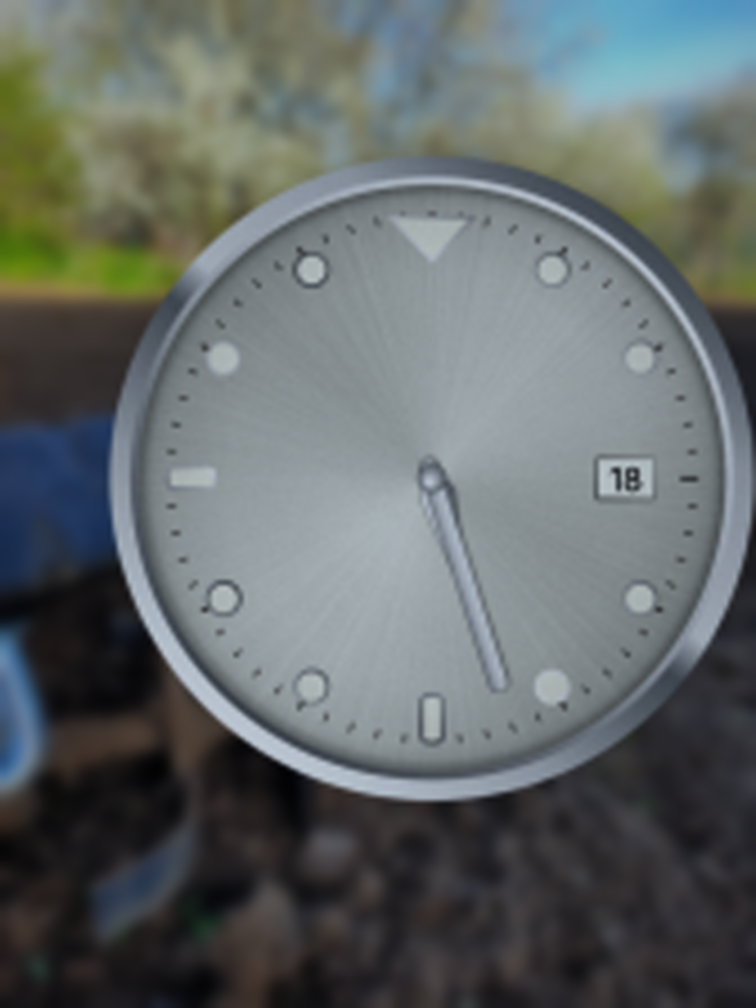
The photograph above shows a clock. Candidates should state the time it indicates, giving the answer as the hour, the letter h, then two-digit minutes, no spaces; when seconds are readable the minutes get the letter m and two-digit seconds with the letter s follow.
5h27
